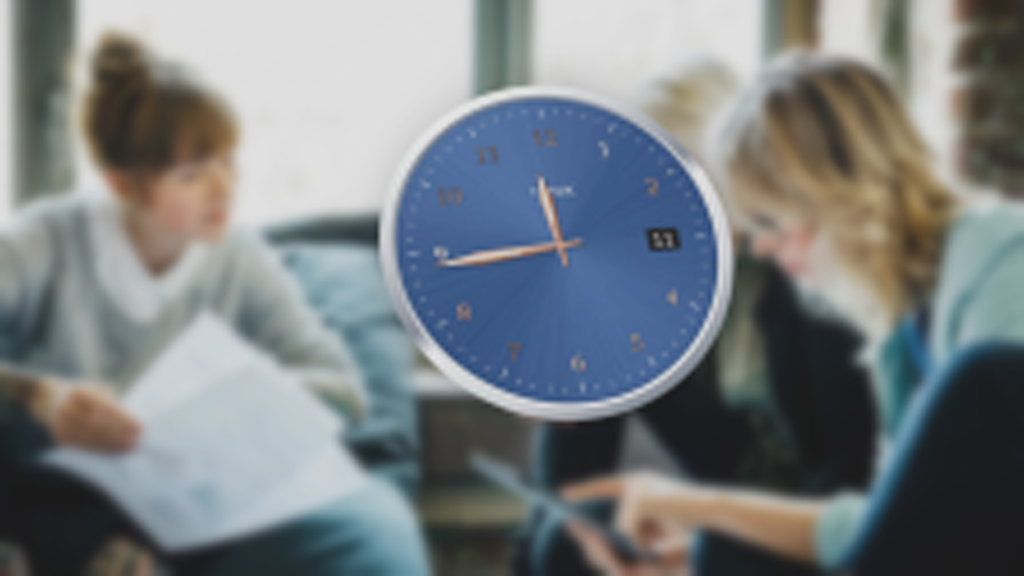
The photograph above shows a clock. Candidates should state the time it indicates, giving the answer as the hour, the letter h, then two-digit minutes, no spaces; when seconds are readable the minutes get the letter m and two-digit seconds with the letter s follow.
11h44
